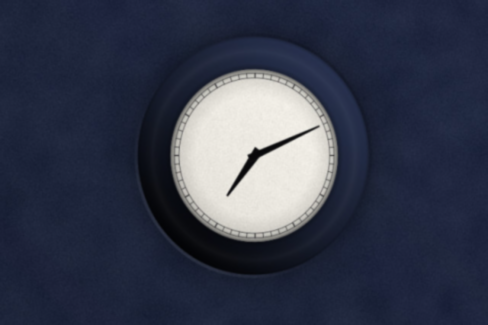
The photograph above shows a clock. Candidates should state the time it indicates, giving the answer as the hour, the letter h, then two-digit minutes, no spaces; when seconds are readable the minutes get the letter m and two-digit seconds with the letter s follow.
7h11
